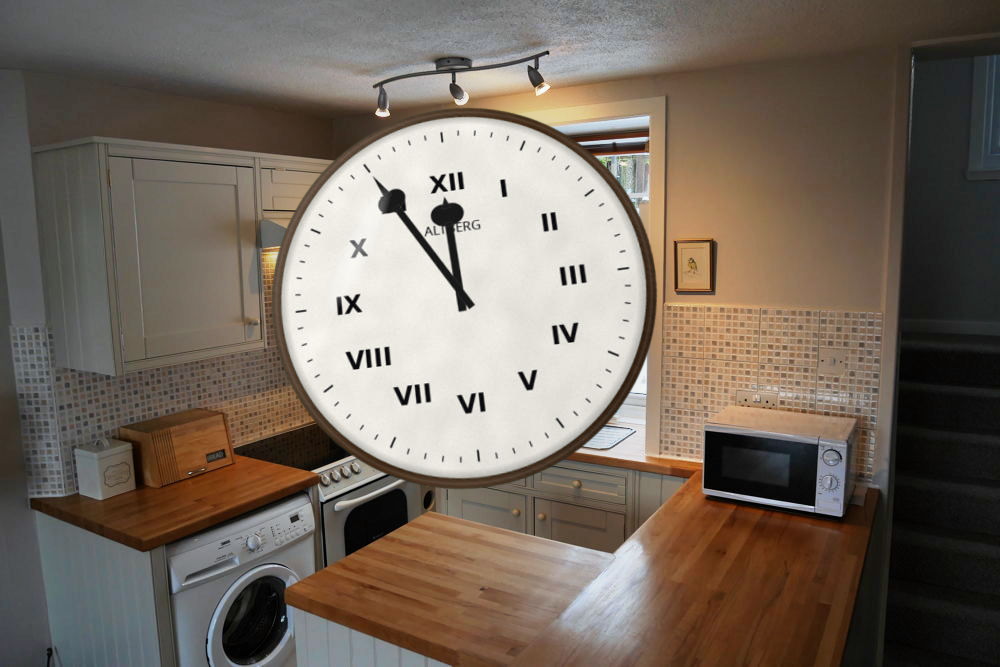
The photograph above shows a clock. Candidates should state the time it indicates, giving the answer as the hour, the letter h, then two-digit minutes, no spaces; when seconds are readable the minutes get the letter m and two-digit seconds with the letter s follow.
11h55
